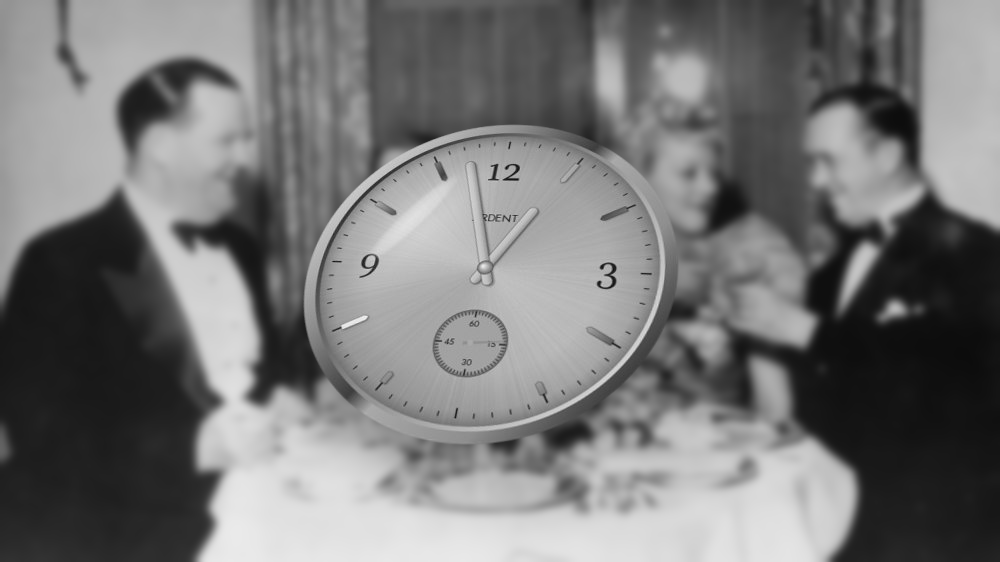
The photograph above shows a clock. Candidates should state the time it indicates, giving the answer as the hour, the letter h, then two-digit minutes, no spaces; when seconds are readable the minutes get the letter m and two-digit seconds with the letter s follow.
12h57m14s
